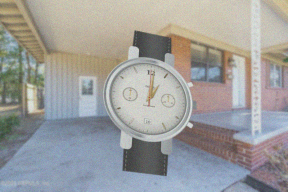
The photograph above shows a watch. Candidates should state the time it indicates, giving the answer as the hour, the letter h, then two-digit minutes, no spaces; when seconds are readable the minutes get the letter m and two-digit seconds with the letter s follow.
1h01
